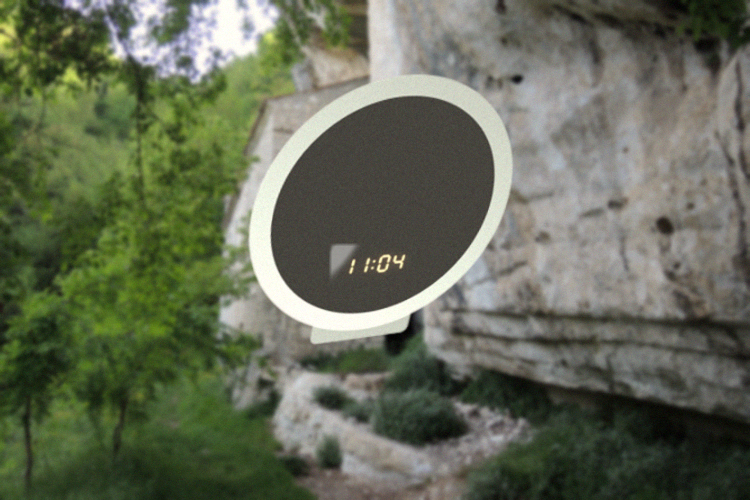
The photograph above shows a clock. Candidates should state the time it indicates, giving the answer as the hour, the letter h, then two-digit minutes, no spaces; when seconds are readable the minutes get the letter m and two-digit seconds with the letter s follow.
11h04
